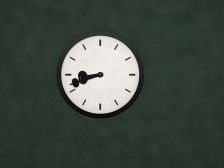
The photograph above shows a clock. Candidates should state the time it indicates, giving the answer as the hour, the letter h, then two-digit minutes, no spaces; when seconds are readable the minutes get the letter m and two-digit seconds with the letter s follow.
8h42
